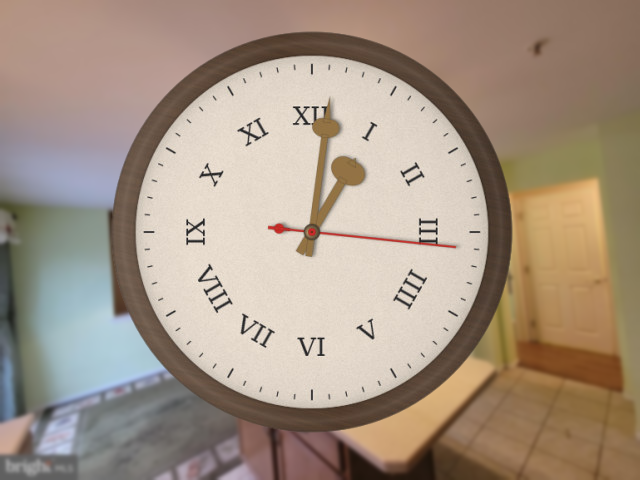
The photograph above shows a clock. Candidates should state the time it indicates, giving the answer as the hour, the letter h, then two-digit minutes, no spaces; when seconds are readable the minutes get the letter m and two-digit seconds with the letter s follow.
1h01m16s
